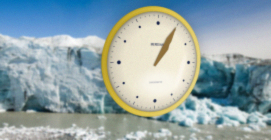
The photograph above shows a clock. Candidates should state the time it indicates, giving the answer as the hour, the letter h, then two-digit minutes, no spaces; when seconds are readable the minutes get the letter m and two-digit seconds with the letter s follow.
1h05
